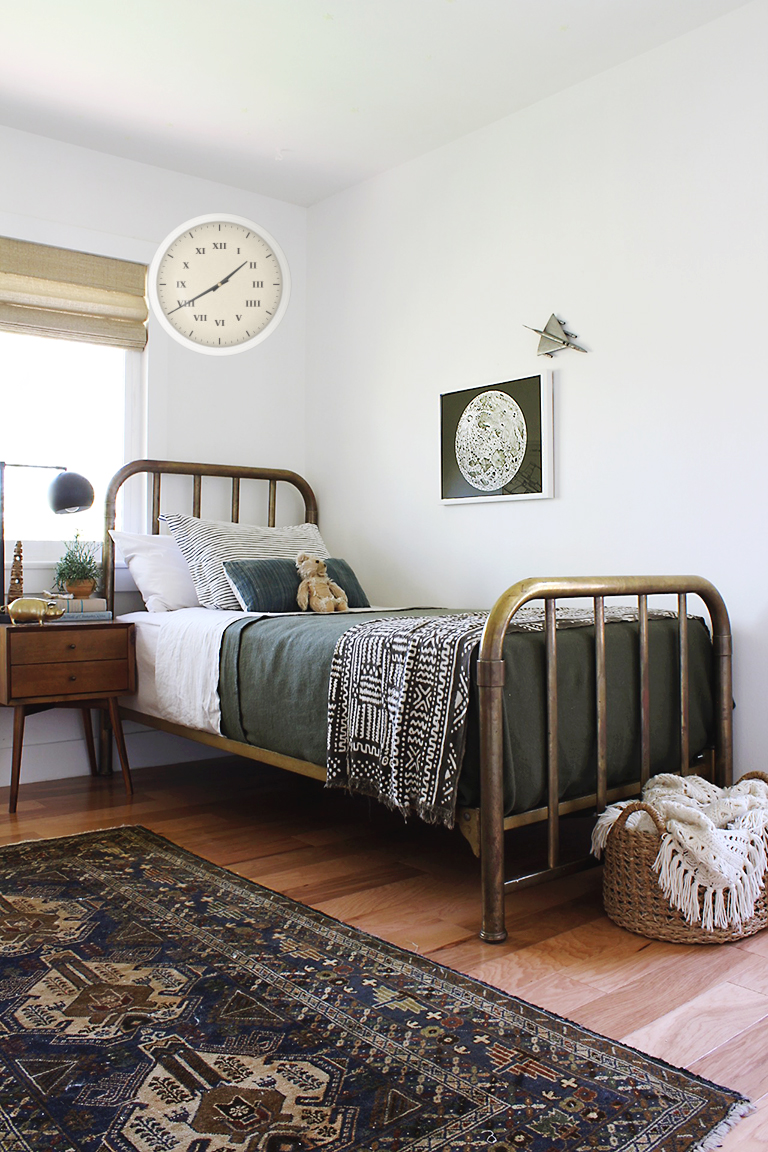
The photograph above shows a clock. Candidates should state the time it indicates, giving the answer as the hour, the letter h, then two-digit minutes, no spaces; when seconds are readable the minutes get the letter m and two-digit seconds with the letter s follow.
1h40
